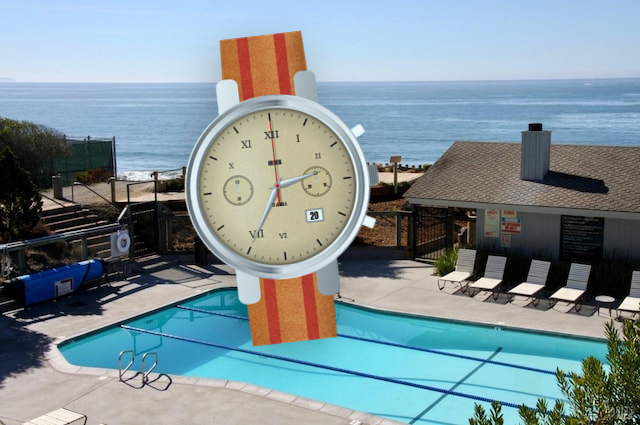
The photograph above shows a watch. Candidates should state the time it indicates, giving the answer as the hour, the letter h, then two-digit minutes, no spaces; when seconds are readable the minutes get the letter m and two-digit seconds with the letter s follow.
2h35
